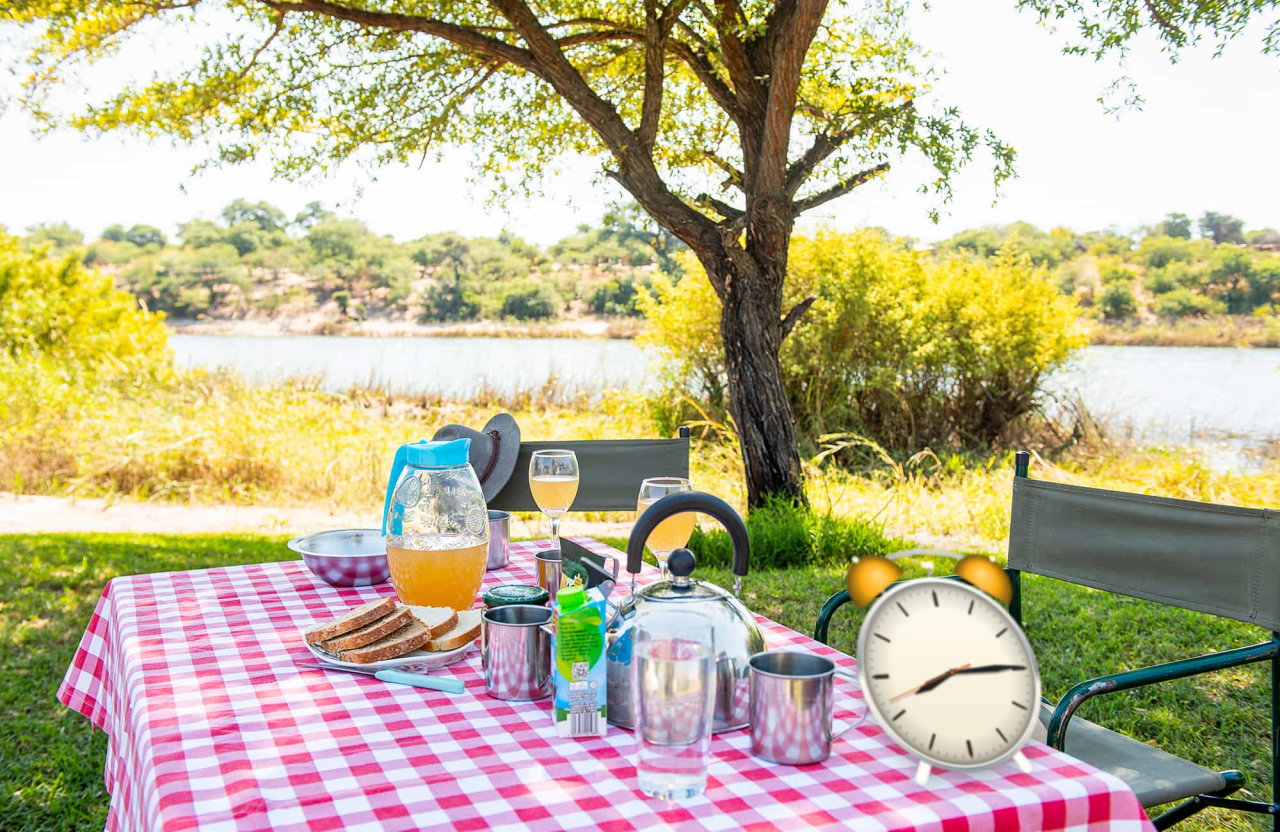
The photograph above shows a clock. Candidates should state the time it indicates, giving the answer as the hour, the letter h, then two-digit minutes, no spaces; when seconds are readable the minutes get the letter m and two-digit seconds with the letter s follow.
8h14m42s
